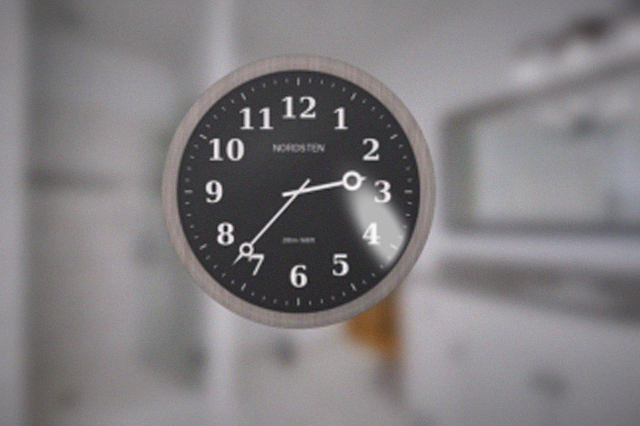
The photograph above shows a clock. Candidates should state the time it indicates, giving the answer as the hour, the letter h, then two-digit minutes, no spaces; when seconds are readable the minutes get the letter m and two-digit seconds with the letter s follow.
2h37
